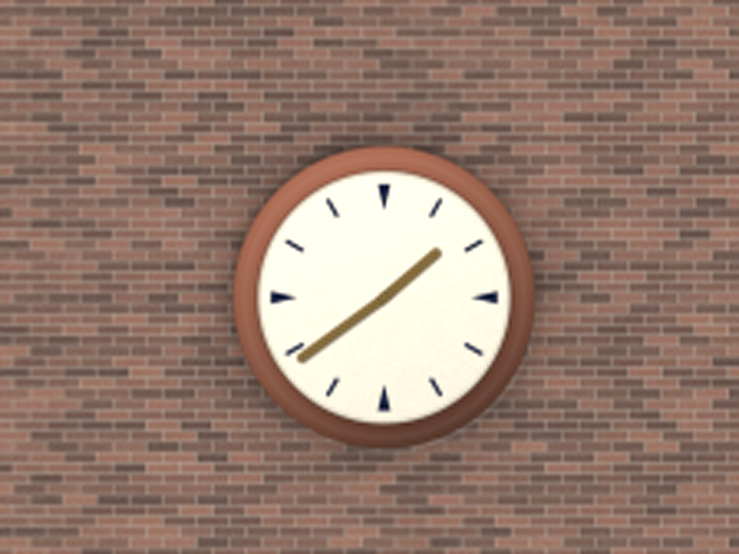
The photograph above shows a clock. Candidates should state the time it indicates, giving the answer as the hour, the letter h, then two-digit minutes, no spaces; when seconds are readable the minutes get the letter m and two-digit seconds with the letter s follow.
1h39
